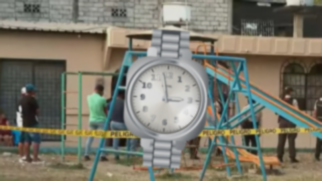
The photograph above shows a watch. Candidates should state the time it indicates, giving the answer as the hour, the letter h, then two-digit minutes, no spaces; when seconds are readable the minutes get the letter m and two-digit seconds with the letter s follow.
2h58
